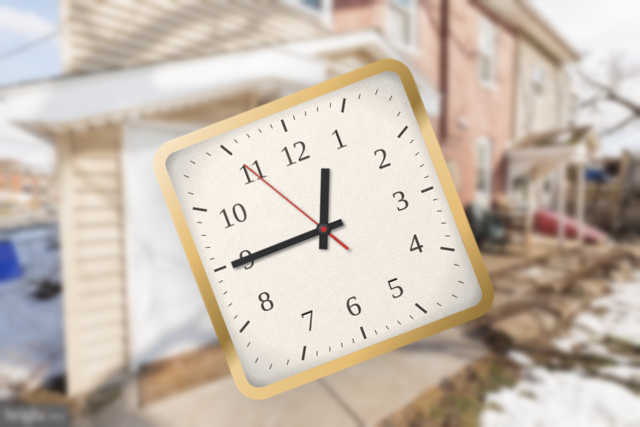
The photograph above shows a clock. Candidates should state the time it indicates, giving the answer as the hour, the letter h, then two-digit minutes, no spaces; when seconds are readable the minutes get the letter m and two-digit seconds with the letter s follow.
12h44m55s
